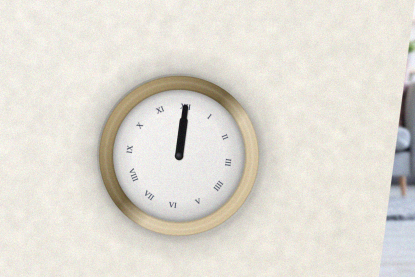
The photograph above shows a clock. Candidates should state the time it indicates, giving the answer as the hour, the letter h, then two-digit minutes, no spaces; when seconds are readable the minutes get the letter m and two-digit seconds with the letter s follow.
12h00
